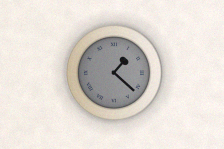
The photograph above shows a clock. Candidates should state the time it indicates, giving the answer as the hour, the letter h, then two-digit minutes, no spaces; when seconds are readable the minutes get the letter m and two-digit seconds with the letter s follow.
1h22
